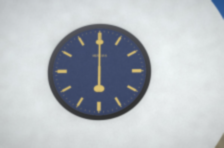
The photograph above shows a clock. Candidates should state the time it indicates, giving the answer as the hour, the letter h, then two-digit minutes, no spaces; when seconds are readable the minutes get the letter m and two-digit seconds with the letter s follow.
6h00
